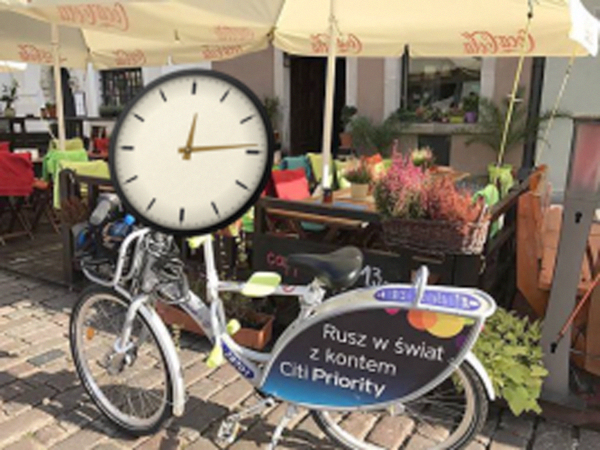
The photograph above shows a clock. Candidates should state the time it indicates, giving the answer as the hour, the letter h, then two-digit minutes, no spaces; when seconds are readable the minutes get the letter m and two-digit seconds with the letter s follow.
12h14
